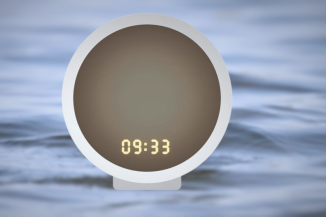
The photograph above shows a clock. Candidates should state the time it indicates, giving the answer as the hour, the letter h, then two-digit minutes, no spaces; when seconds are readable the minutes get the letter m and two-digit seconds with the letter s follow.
9h33
